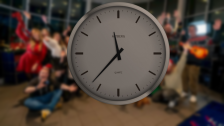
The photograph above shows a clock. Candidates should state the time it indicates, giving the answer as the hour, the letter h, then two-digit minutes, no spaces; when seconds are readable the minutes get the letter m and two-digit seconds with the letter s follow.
11h37
